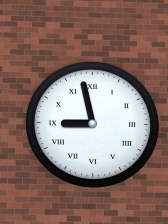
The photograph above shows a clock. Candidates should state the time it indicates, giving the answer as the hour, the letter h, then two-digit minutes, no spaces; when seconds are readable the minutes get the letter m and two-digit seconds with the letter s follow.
8h58
